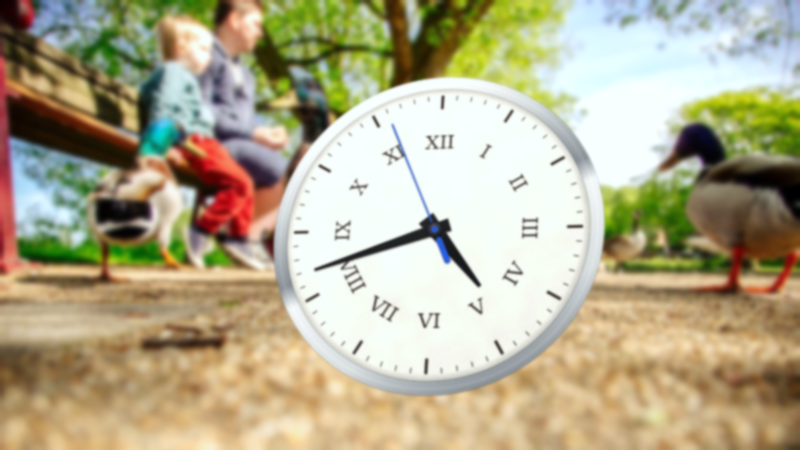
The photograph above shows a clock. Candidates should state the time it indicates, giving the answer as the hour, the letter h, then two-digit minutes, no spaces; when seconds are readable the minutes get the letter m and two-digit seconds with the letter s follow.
4h41m56s
